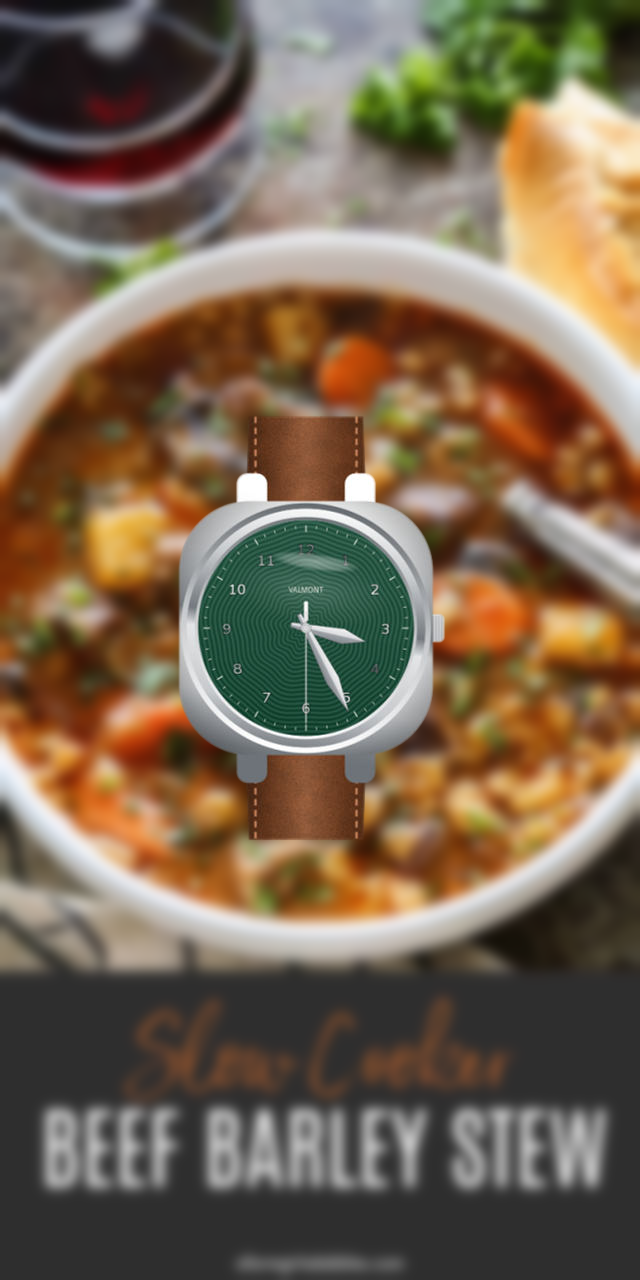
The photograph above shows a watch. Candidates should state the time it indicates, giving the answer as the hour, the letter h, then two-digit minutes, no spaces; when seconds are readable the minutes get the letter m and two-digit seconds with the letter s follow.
3h25m30s
